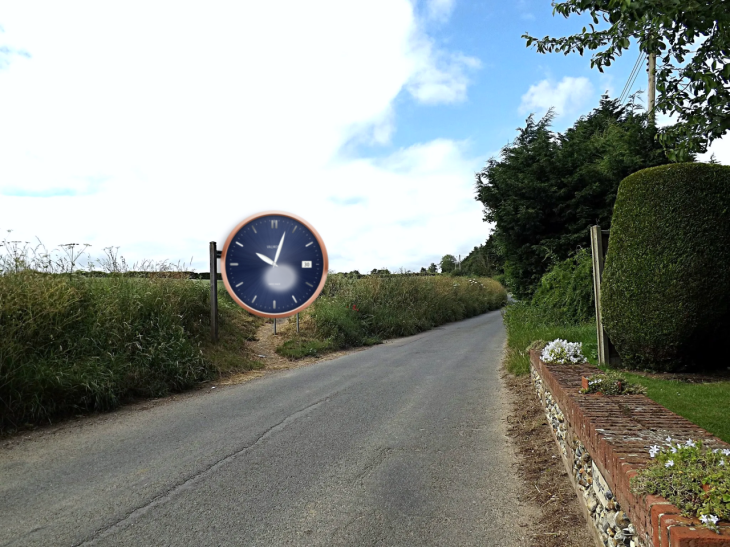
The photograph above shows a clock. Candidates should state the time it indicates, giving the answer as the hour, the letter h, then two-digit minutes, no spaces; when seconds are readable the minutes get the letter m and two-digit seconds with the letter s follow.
10h03
